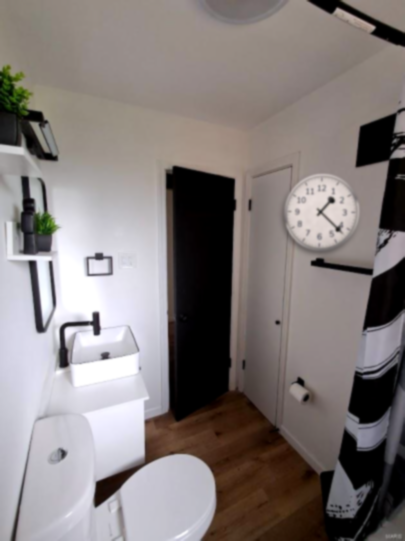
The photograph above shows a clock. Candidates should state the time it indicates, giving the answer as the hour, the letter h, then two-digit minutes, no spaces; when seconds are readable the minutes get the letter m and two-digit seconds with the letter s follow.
1h22
